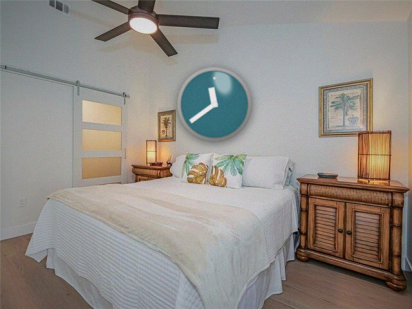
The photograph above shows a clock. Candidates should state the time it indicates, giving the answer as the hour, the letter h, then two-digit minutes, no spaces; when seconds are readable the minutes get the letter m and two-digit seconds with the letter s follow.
11h39
